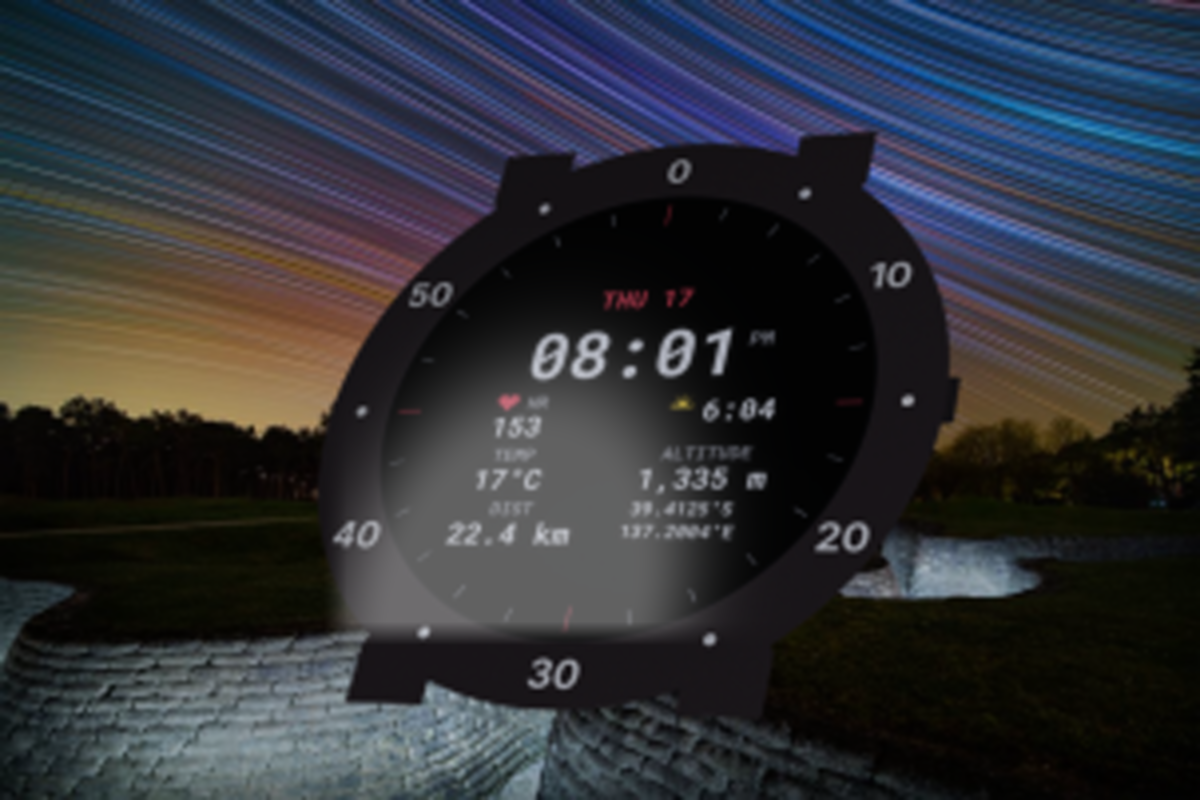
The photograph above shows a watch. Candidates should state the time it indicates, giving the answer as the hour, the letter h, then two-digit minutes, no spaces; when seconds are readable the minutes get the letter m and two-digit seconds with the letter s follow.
8h01
